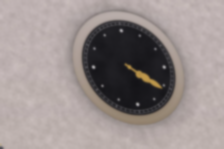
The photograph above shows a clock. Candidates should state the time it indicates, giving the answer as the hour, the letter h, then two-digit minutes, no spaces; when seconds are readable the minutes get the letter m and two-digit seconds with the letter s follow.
4h21
